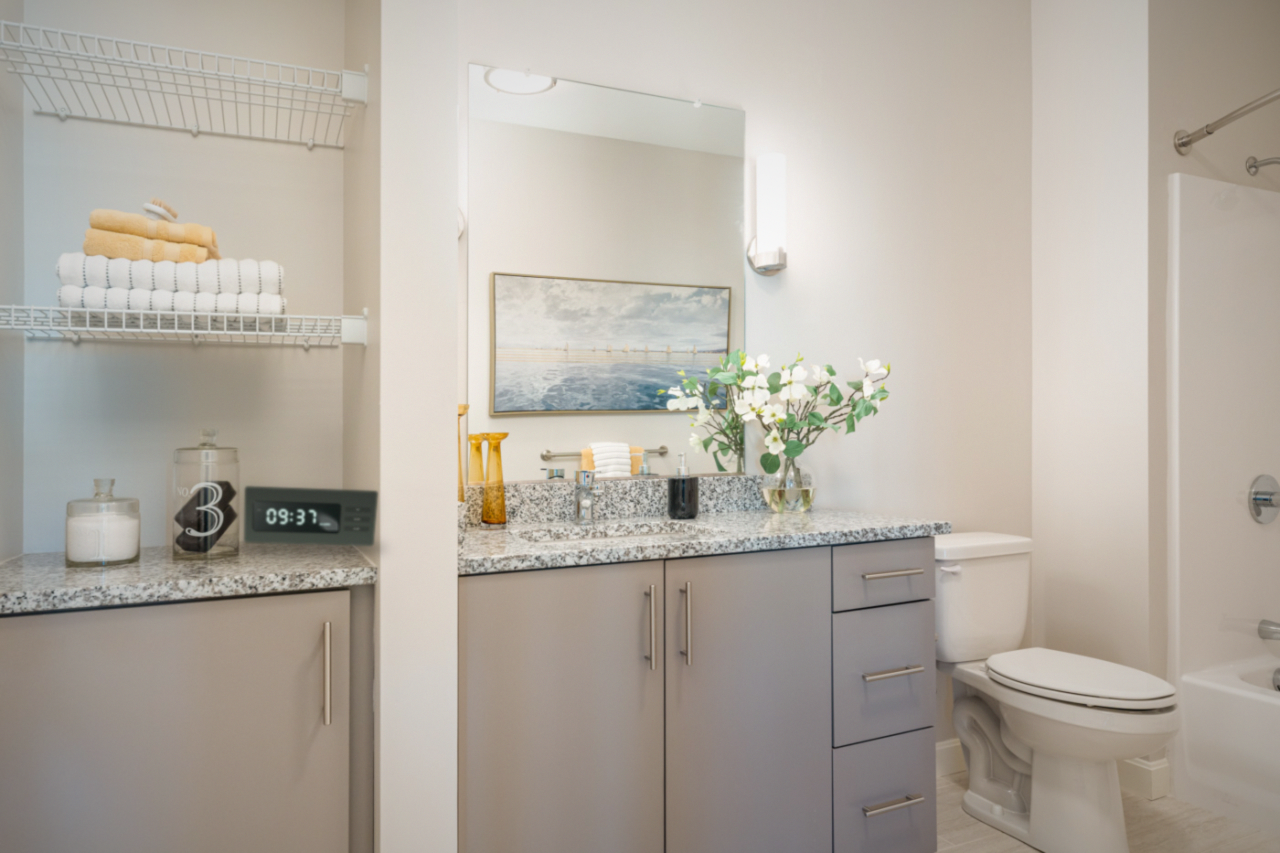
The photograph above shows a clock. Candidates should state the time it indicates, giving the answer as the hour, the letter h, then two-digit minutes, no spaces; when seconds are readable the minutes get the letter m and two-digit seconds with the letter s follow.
9h37
